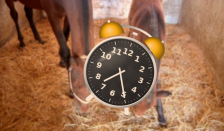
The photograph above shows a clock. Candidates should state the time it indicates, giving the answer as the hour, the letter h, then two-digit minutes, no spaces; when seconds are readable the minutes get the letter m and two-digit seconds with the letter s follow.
7h25
